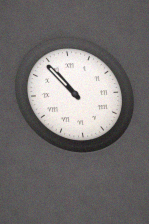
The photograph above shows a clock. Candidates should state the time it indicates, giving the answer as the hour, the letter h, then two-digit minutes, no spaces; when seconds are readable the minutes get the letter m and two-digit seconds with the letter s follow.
10h54
